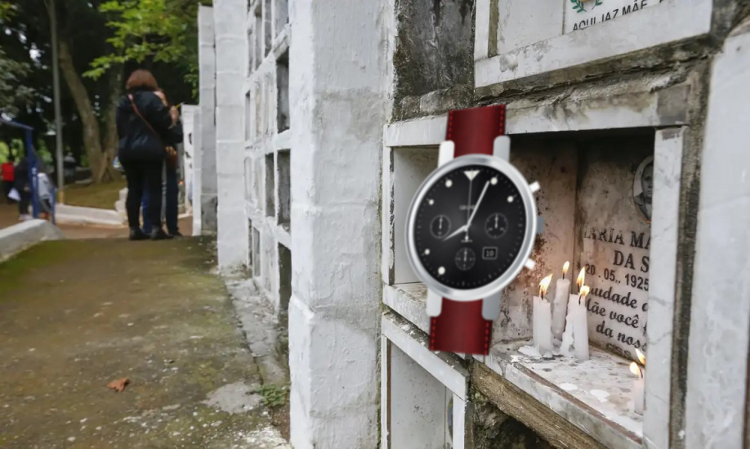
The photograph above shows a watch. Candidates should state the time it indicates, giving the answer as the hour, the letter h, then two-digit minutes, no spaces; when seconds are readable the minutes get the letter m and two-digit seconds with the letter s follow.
8h04
